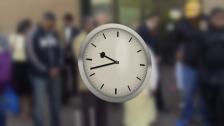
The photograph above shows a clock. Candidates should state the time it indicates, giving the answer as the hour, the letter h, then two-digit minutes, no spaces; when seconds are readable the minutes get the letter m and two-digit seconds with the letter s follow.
9h42
